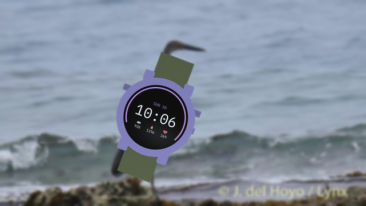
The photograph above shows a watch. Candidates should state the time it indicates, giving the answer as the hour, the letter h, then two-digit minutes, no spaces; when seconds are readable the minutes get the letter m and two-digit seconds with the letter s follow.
10h06
